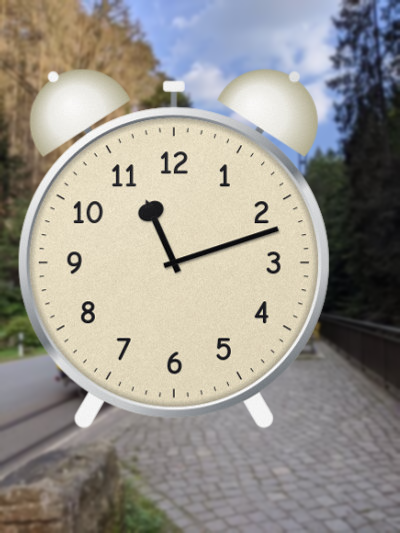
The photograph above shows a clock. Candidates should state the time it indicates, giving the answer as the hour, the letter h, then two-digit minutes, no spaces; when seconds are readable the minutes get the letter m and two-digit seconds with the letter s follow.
11h12
